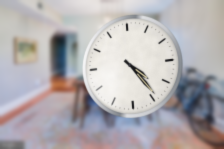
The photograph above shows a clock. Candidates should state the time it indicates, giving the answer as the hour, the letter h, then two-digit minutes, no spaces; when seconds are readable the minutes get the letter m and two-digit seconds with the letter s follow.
4h24
